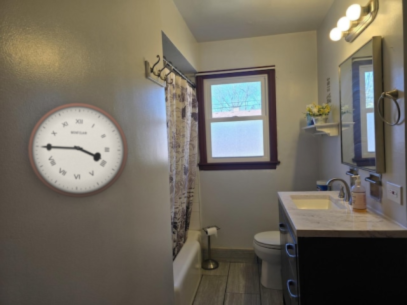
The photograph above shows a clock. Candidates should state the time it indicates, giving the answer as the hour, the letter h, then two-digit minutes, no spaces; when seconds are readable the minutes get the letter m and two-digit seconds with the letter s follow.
3h45
